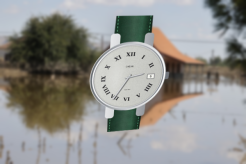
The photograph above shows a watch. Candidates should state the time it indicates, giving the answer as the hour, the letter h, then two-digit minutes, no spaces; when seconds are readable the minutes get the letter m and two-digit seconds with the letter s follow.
2h35
